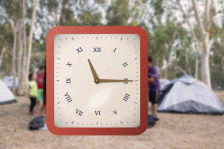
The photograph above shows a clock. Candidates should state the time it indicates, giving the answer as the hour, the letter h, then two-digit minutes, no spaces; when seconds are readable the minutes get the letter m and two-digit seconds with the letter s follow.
11h15
